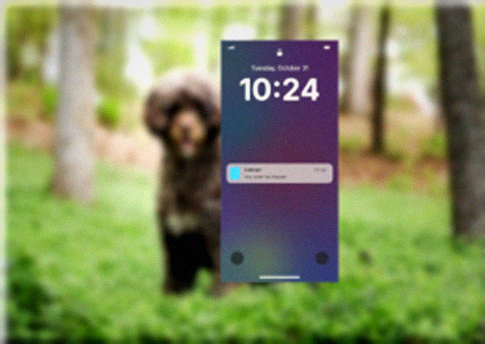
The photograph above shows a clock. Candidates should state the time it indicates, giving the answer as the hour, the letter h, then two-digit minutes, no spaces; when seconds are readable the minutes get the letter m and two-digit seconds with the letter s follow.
10h24
